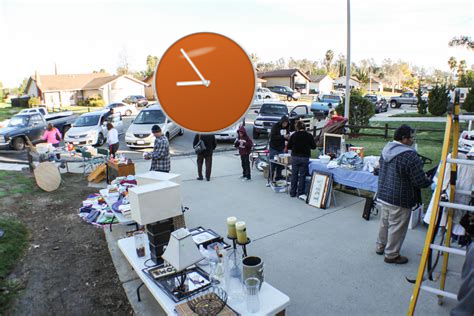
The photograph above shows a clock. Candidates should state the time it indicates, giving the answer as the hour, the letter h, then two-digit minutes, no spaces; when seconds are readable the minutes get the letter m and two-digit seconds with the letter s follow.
8h54
